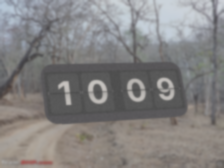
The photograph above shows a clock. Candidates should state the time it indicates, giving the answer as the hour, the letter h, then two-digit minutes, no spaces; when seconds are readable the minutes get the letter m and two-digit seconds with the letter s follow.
10h09
